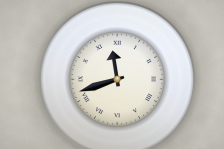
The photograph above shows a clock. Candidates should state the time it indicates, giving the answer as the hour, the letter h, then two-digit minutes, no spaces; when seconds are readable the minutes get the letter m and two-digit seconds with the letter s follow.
11h42
